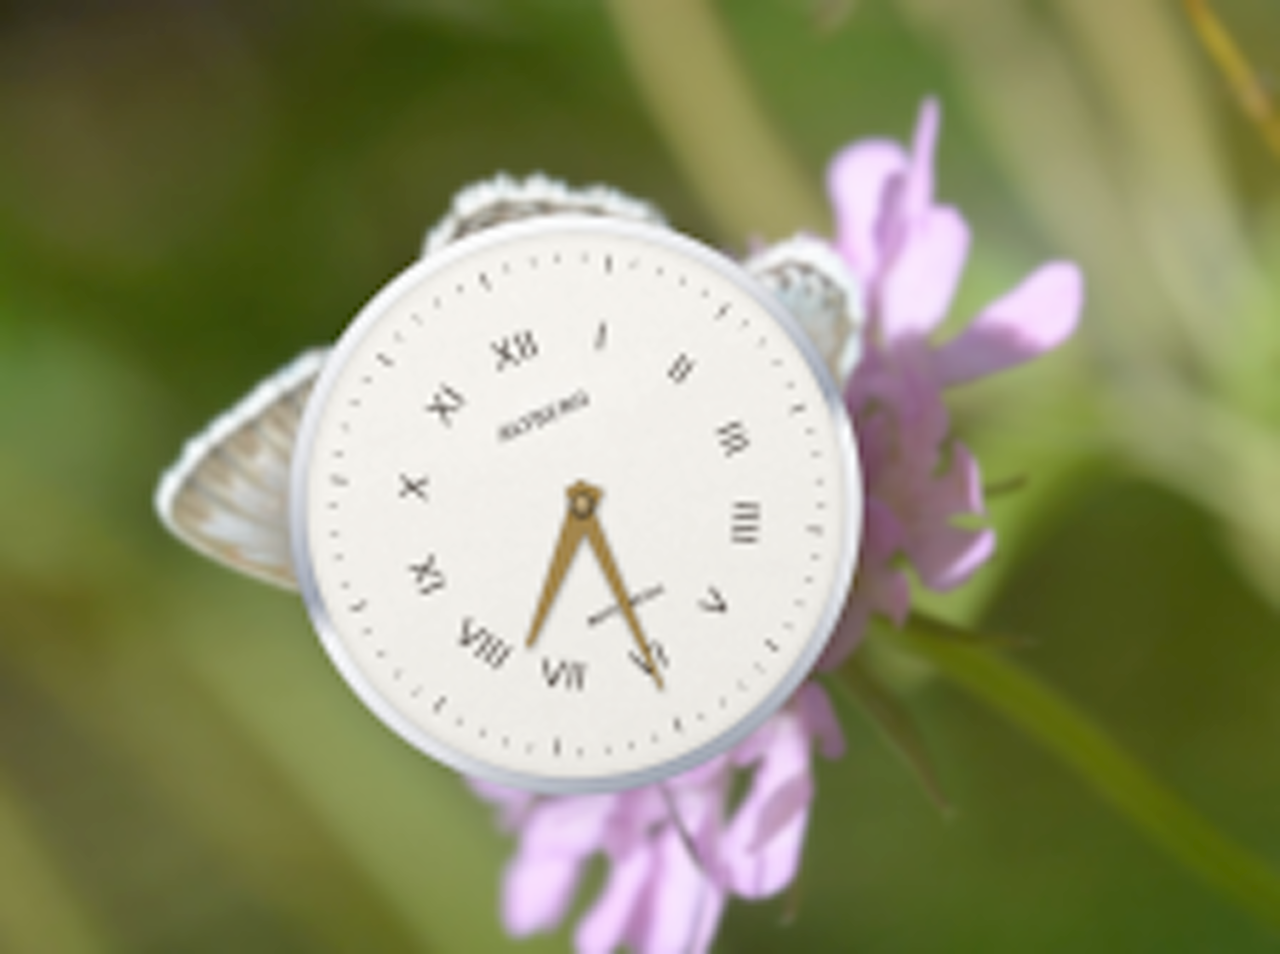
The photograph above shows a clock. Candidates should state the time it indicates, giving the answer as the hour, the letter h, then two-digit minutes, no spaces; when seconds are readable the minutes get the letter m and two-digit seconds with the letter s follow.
7h30
